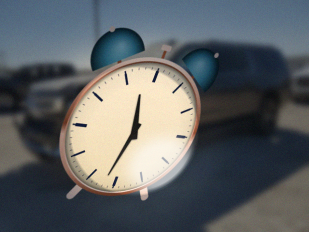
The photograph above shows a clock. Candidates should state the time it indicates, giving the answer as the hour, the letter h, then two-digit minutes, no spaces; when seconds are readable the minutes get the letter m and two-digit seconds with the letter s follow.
11h32
